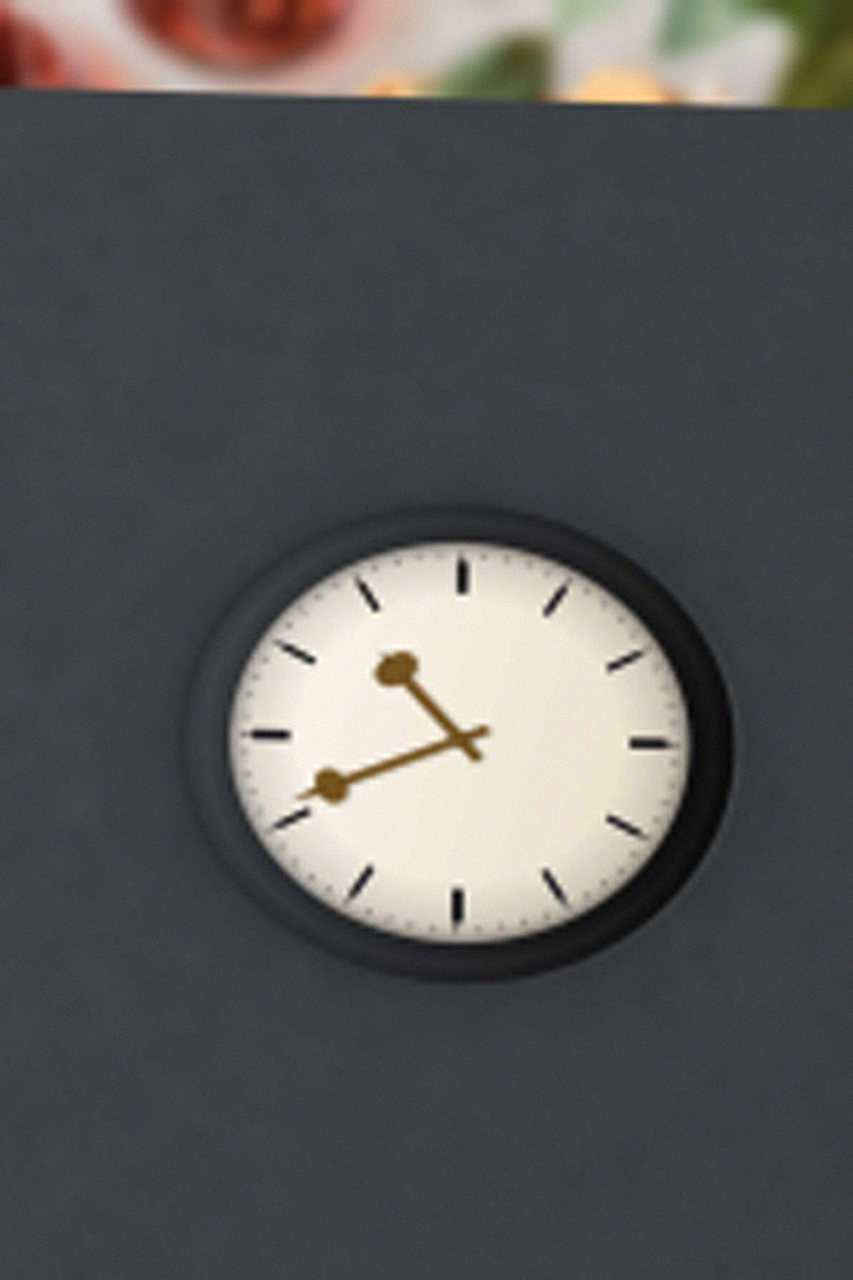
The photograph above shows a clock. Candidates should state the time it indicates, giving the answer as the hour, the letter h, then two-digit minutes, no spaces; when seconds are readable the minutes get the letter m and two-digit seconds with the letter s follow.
10h41
